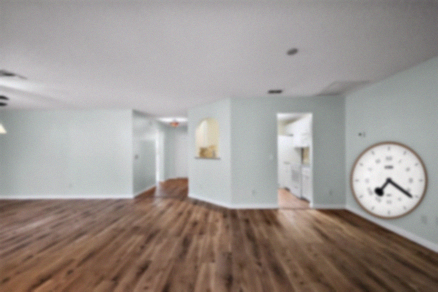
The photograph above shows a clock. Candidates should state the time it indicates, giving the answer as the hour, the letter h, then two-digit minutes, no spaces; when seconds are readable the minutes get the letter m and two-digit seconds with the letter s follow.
7h21
